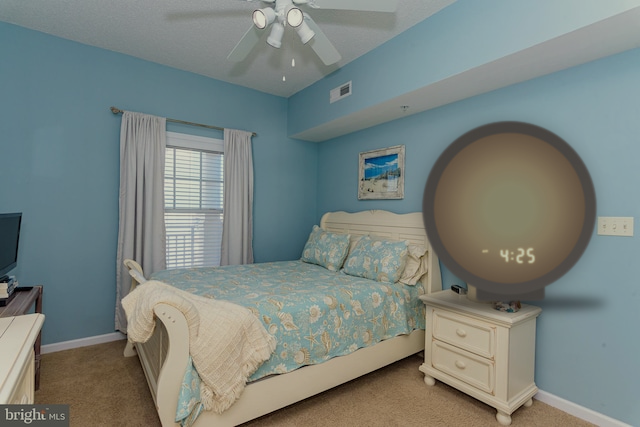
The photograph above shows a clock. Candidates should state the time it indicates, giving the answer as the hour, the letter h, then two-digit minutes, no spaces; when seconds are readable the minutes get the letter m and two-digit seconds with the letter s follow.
4h25
